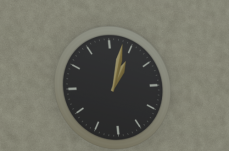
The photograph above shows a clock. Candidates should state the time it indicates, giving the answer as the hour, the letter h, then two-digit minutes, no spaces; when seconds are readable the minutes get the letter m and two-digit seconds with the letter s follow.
1h03
